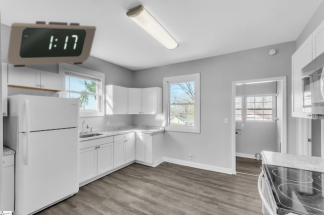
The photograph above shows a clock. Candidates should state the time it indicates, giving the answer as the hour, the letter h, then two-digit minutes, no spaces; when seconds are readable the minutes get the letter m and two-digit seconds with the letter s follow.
1h17
